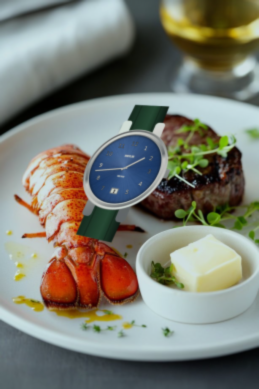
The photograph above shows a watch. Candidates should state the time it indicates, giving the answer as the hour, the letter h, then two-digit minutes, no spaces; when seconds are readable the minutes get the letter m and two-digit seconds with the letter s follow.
1h43
